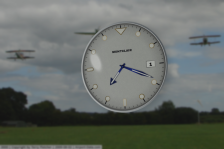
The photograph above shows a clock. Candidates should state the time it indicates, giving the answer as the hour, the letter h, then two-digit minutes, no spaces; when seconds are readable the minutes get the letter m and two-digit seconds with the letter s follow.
7h19
